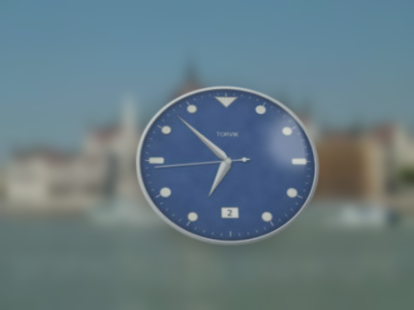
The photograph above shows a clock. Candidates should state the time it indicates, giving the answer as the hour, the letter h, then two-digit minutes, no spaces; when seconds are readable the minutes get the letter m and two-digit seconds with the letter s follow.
6h52m44s
